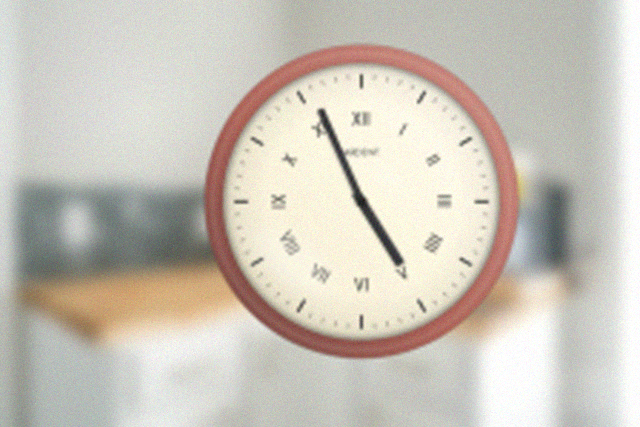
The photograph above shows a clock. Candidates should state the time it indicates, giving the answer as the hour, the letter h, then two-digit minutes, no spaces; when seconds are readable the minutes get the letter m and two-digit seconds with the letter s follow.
4h56
